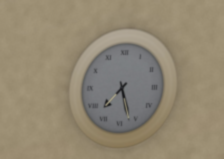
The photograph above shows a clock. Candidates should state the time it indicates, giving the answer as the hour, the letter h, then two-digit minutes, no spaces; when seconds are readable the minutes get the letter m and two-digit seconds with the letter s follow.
7h27
